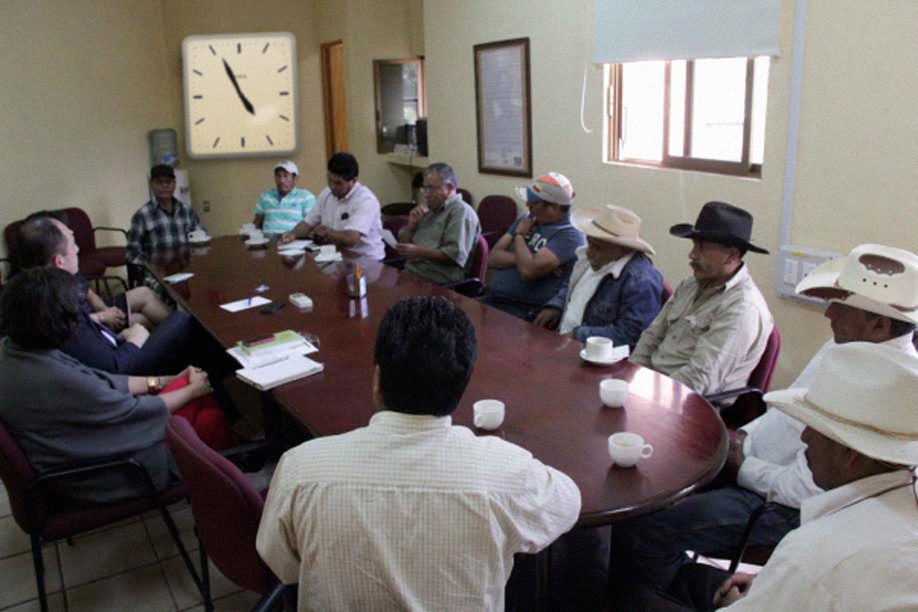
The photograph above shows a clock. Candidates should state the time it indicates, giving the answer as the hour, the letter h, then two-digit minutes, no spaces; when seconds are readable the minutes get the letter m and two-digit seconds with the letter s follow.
4h56
